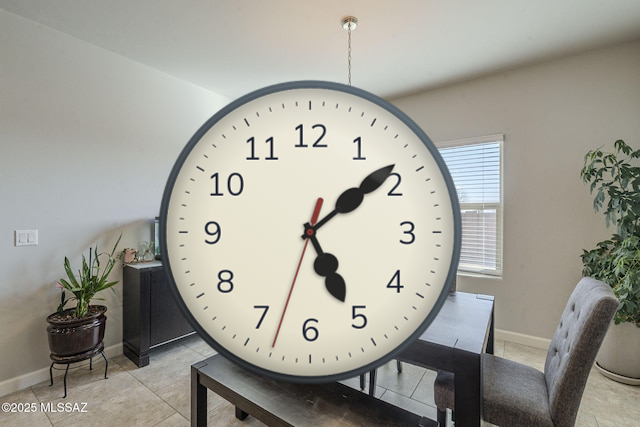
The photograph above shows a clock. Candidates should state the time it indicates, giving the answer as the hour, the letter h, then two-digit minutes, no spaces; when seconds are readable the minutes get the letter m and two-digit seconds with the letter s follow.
5h08m33s
